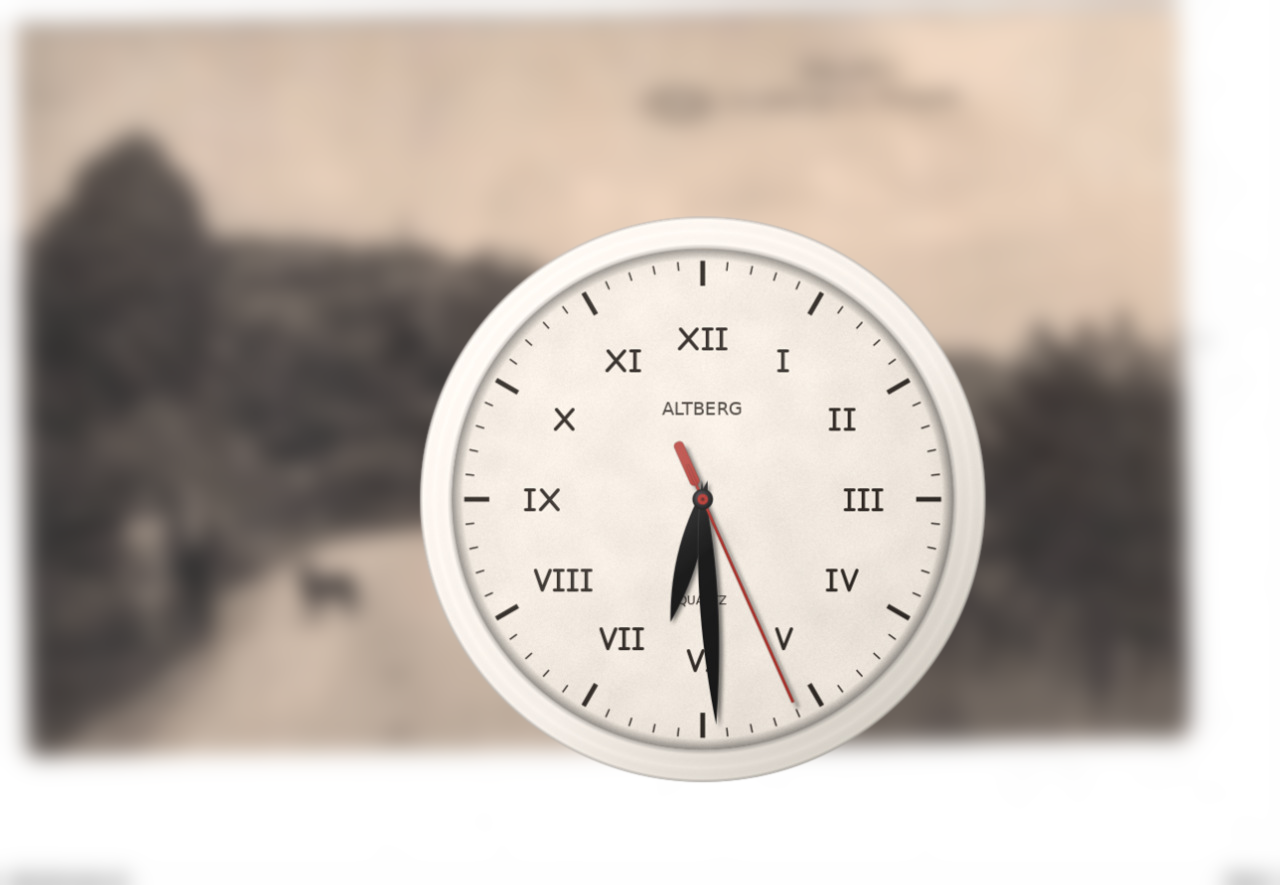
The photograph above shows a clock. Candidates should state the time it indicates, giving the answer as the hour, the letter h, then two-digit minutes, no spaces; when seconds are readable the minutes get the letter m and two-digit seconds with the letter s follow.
6h29m26s
